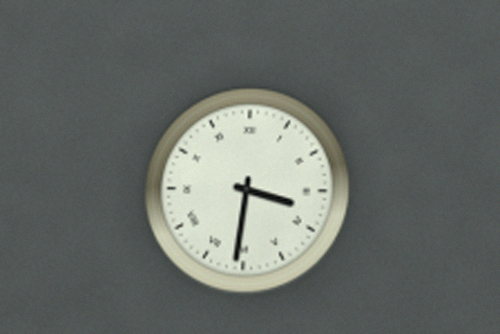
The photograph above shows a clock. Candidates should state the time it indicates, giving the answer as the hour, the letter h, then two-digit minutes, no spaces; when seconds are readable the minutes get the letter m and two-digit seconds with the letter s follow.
3h31
